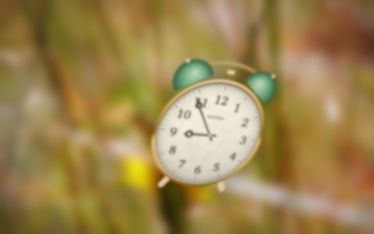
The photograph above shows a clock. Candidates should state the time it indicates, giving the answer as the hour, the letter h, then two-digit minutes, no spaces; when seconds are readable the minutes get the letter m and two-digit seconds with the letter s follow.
8h54
